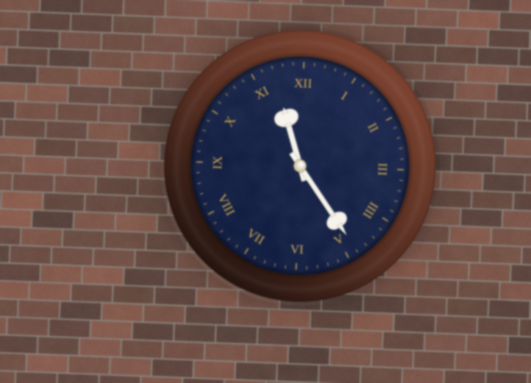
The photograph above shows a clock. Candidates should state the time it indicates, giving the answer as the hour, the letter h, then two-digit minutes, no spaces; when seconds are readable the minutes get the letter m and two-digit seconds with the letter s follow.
11h24
